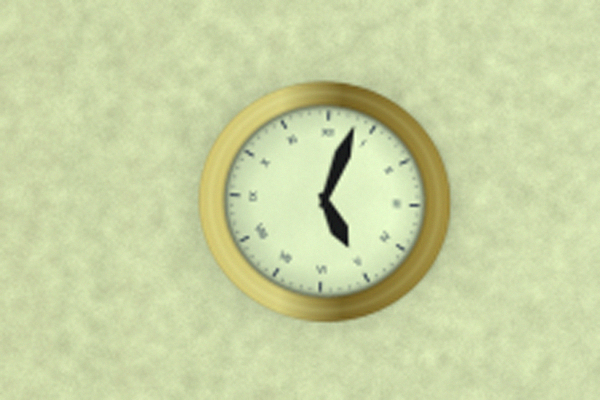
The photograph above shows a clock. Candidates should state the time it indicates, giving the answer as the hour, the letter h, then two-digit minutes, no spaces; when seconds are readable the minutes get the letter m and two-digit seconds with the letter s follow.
5h03
